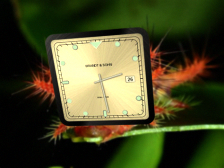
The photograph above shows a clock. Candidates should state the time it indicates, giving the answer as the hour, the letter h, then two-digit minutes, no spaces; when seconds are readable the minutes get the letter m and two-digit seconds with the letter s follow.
2h29
